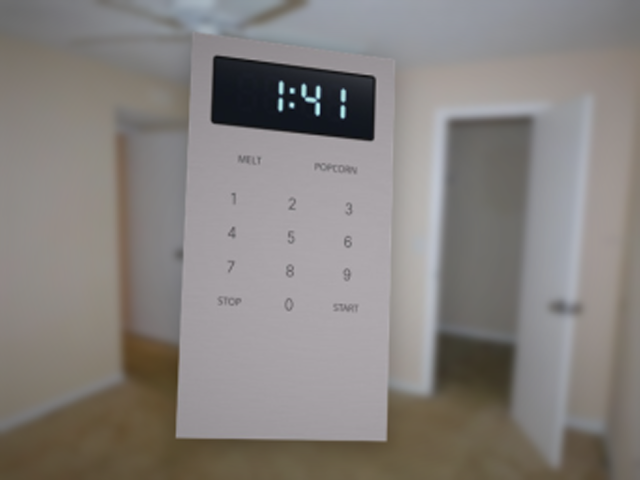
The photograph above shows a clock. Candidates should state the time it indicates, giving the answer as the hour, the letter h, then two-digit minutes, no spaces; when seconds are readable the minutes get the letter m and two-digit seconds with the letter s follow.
1h41
